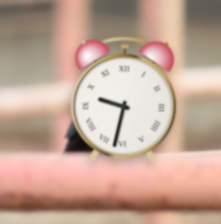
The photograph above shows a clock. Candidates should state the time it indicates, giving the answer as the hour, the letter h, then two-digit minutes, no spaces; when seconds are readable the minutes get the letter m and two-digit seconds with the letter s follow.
9h32
